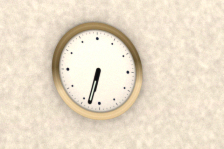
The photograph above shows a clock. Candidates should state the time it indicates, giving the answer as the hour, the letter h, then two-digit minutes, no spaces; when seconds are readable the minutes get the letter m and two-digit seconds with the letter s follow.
6h33
